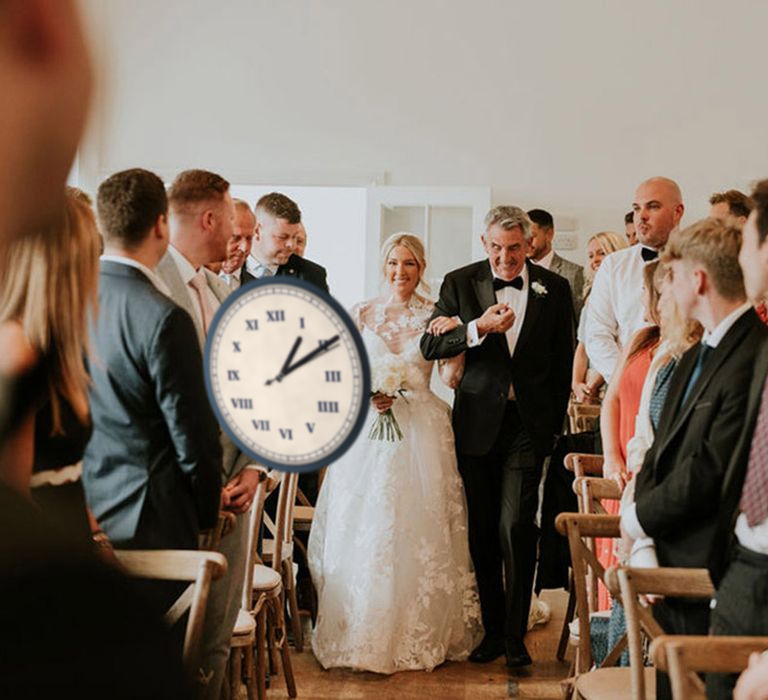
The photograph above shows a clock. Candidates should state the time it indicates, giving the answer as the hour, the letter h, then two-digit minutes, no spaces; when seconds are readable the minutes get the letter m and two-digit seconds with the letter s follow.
1h10m11s
